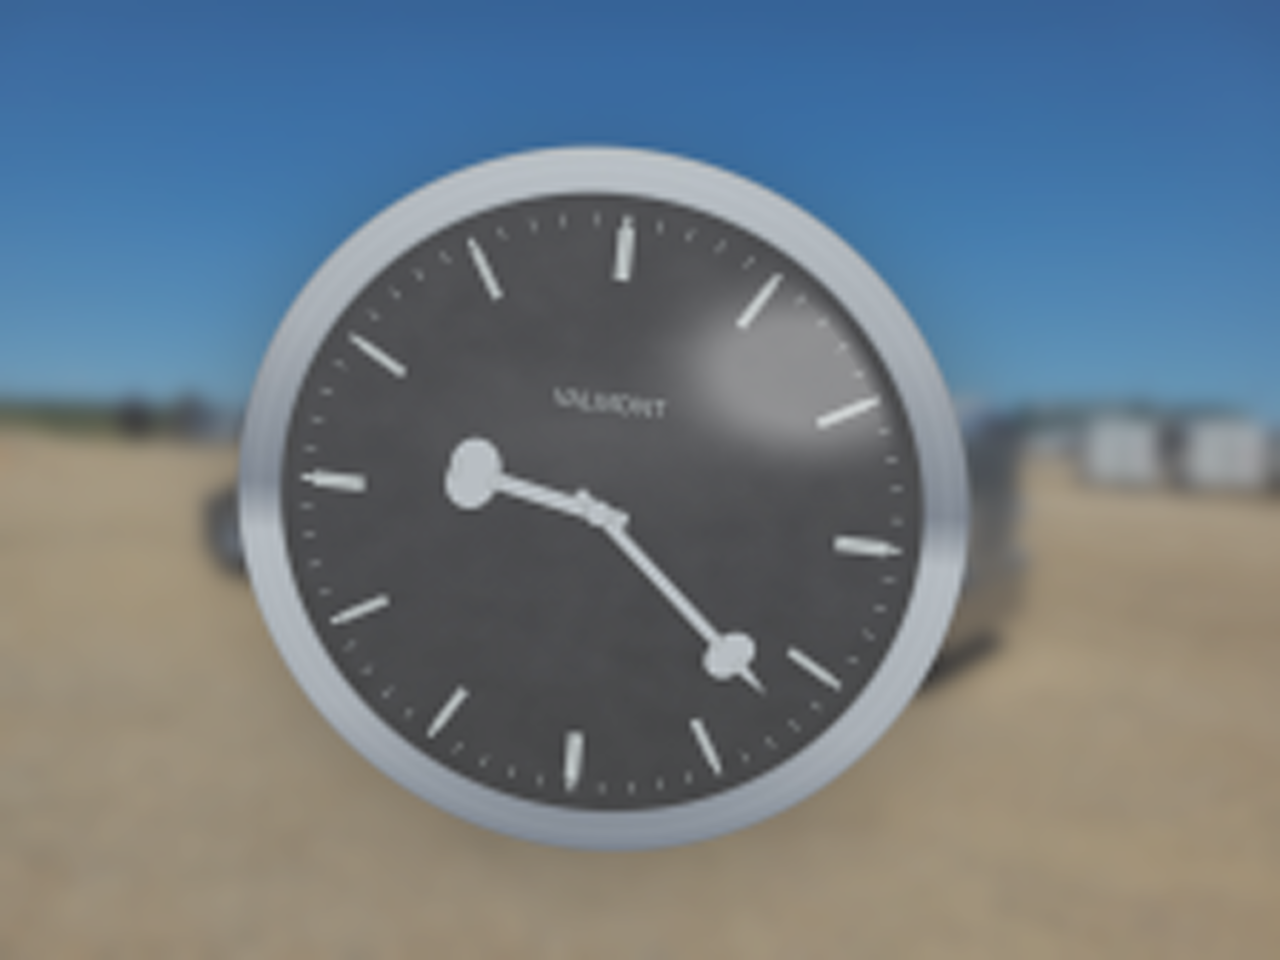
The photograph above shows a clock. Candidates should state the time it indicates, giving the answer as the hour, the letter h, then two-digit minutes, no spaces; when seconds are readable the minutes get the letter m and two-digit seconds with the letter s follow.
9h22
